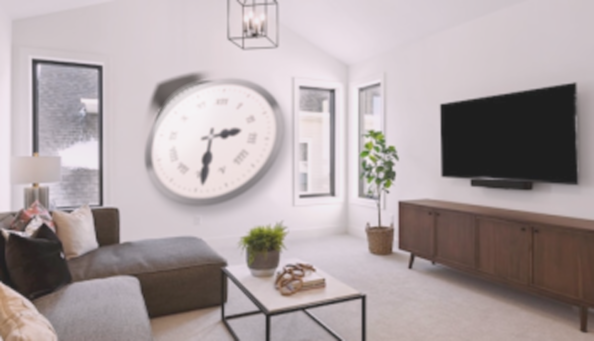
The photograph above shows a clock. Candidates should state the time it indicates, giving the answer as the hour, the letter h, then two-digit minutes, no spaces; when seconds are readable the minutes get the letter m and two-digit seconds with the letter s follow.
2h29
